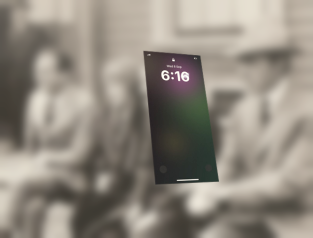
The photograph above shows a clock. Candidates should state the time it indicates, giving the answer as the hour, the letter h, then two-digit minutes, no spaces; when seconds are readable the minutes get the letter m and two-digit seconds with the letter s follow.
6h16
